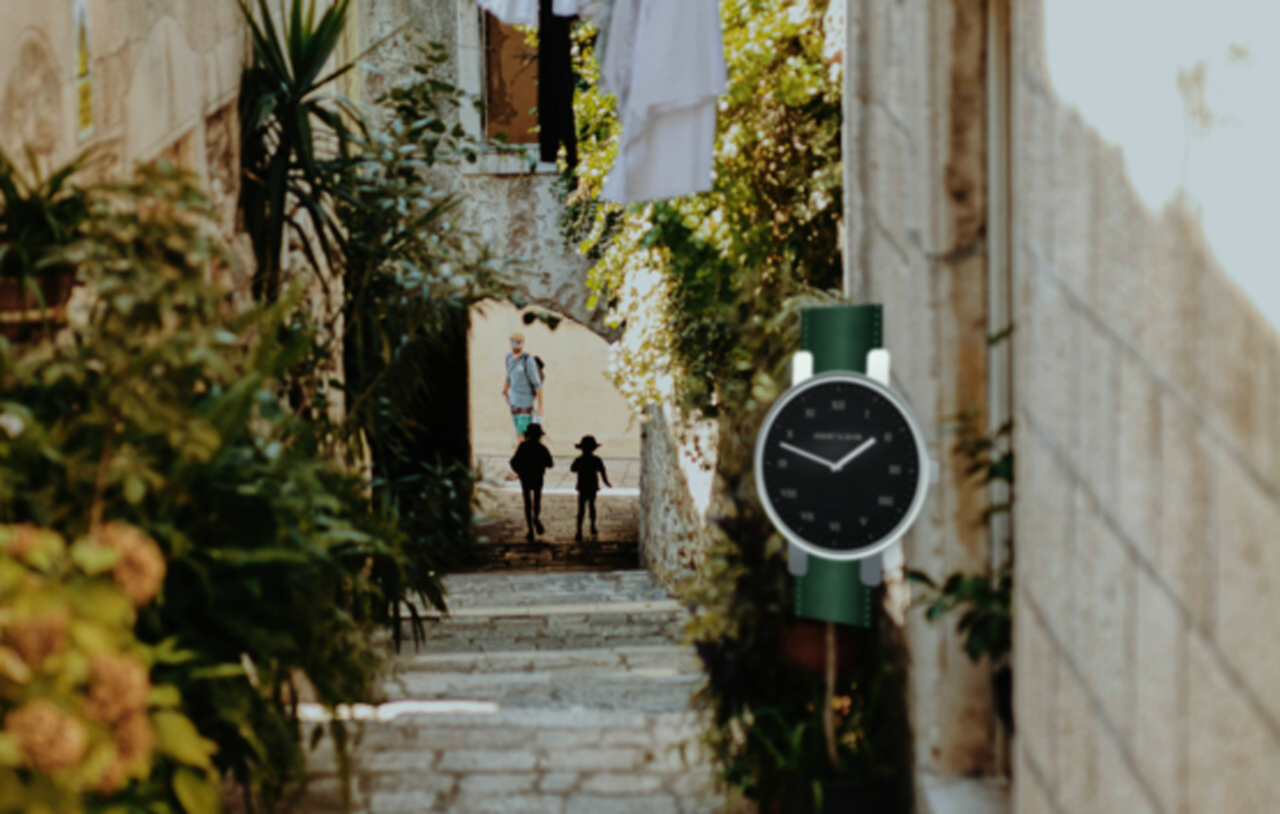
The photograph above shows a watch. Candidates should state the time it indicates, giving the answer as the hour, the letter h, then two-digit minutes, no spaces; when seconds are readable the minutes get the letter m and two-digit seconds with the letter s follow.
1h48
